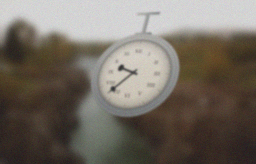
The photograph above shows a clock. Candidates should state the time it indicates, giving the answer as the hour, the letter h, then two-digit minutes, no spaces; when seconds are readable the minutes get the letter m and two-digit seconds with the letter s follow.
9h37
